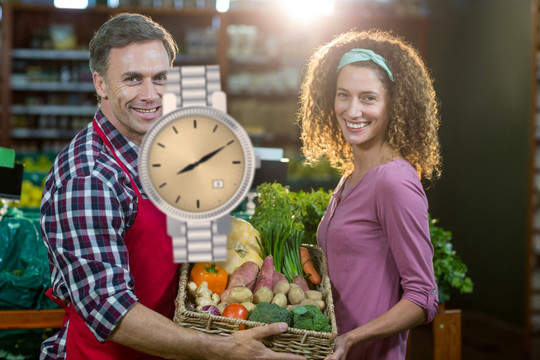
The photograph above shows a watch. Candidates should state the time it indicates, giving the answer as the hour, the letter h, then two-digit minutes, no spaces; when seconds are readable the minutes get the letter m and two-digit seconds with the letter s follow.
8h10
